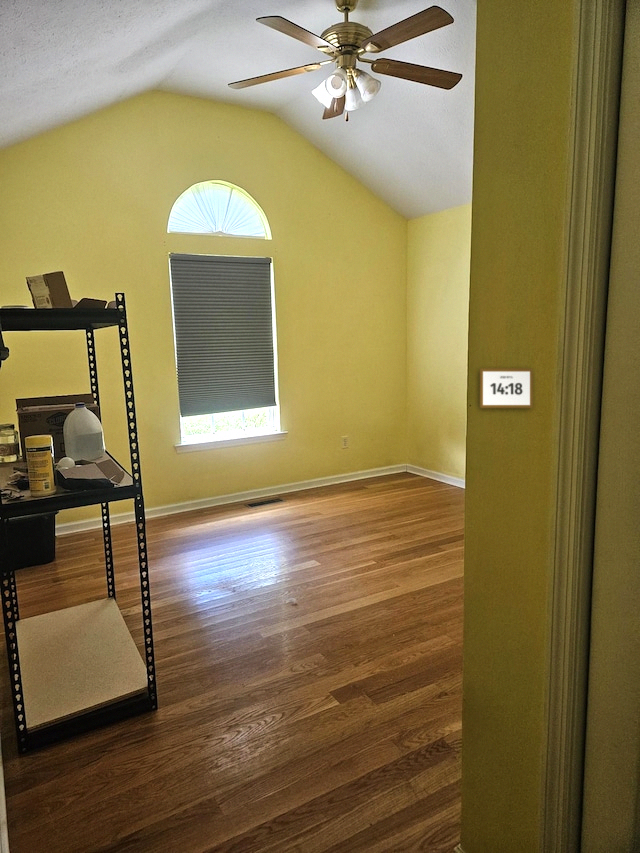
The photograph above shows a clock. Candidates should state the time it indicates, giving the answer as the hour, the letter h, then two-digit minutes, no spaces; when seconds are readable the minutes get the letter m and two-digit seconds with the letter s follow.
14h18
